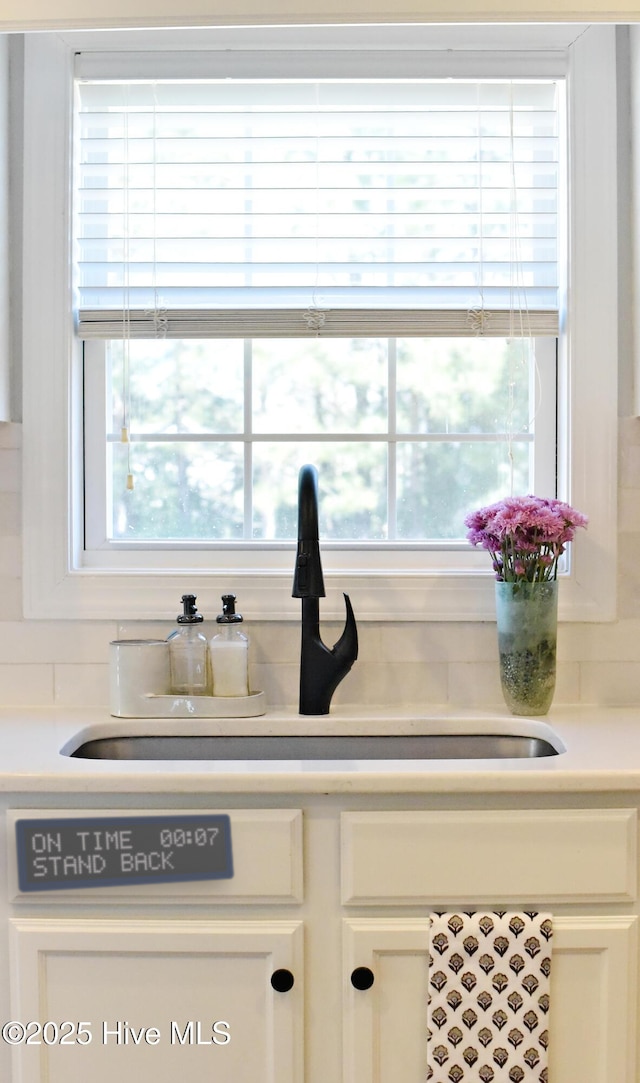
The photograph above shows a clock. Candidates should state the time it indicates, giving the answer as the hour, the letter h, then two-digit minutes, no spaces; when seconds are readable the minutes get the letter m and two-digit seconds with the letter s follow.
0h07
